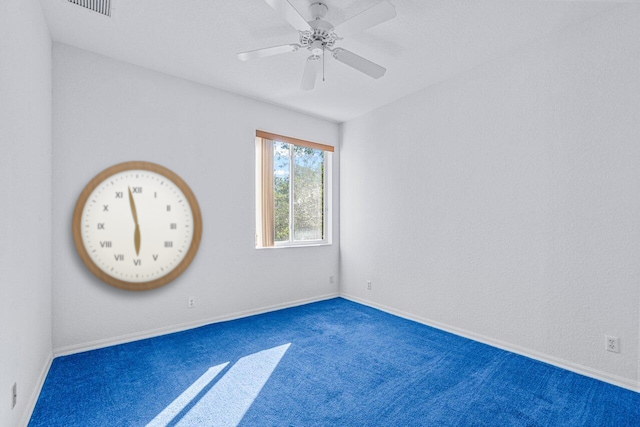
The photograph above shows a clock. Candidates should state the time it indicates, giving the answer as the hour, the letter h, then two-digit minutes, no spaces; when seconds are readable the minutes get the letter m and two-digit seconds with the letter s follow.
5h58
